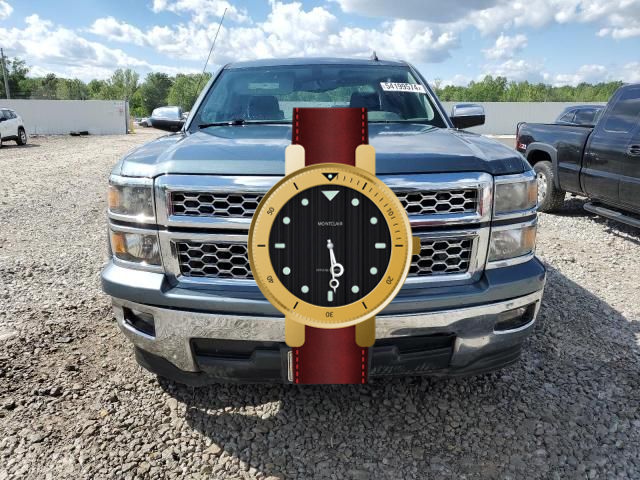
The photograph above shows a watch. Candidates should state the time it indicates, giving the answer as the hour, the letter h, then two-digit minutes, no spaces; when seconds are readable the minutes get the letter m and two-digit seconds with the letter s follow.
5h29
